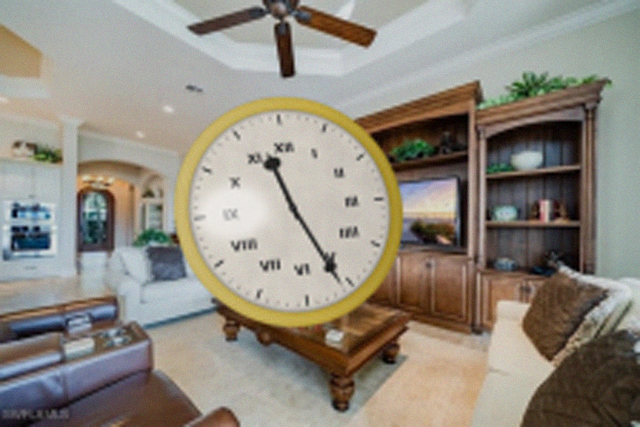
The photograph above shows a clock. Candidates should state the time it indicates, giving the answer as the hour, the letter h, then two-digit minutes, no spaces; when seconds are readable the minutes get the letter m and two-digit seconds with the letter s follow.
11h26
